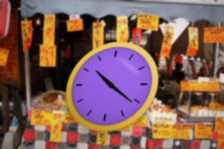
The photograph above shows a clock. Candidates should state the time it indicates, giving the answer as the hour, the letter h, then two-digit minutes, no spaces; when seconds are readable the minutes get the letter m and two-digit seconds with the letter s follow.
10h21
